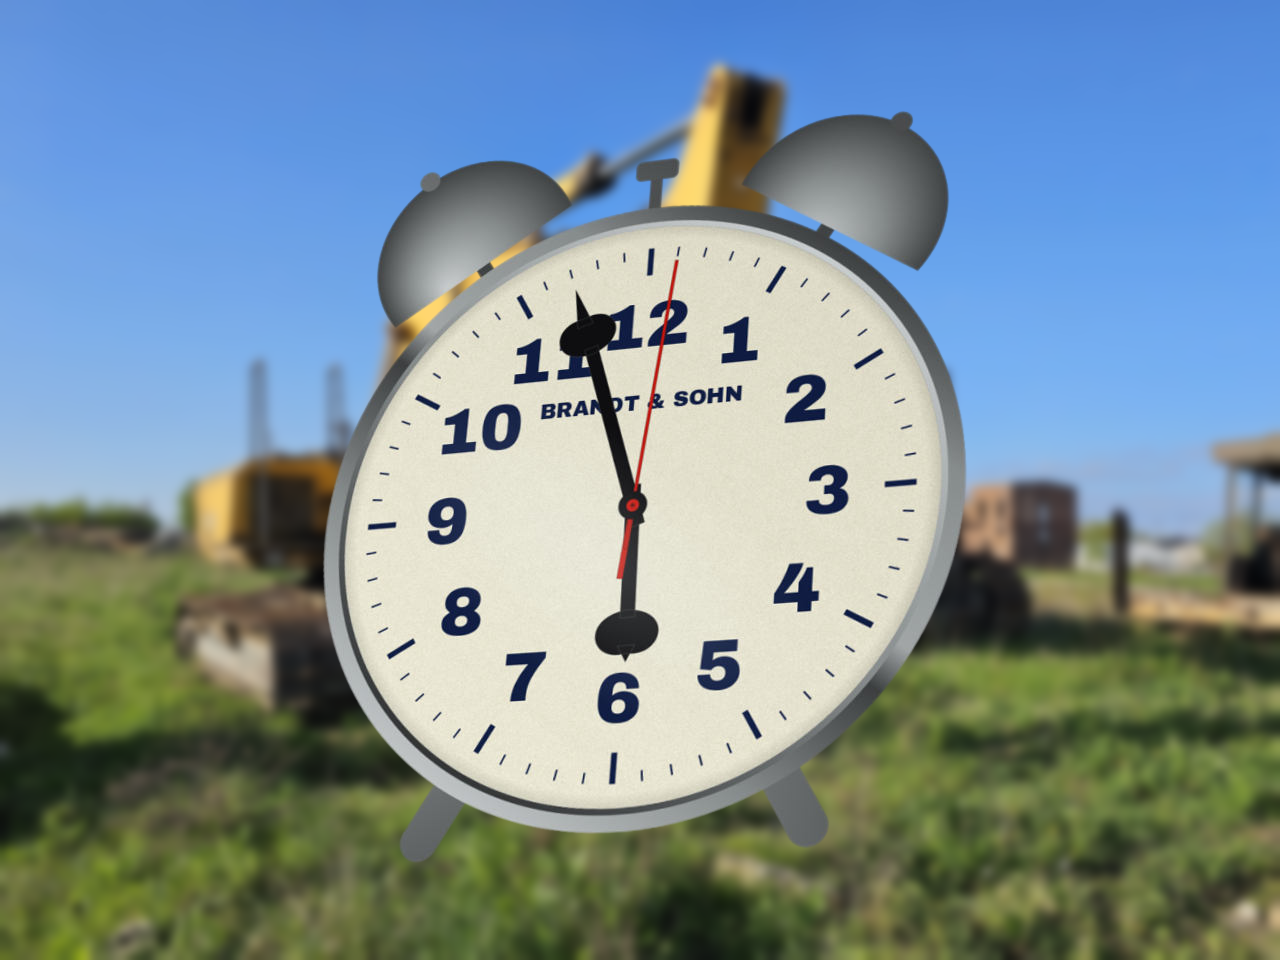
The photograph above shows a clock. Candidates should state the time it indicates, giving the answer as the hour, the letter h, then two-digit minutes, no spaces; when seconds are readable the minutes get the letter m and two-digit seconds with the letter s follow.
5h57m01s
